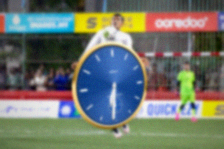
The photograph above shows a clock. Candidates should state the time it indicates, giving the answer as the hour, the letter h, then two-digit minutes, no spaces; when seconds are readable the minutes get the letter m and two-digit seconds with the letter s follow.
6h31
